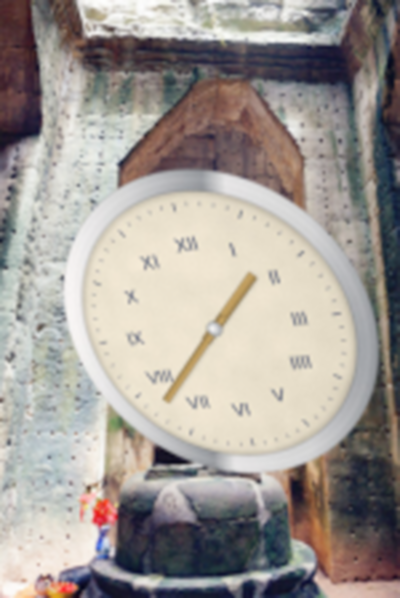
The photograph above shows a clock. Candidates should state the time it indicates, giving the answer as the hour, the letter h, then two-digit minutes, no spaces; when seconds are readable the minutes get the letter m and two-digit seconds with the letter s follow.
1h38
